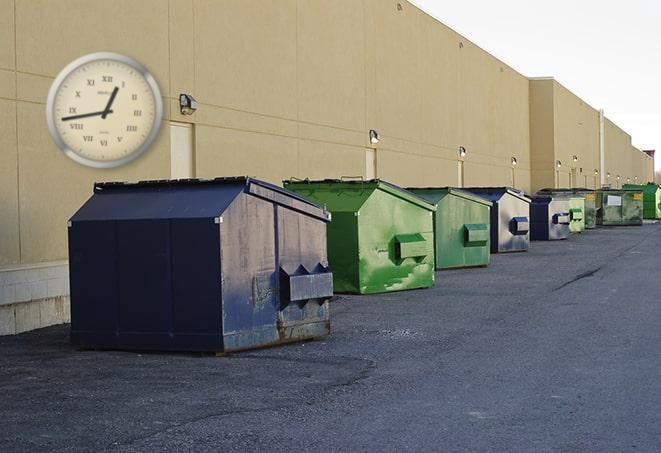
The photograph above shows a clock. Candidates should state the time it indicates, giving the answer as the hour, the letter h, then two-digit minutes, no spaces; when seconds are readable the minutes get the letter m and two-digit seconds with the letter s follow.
12h43
